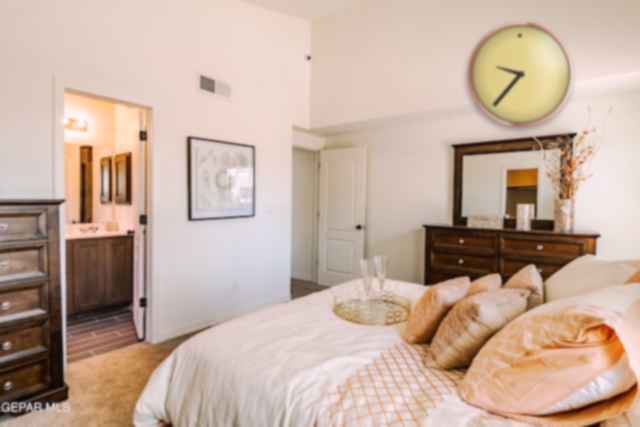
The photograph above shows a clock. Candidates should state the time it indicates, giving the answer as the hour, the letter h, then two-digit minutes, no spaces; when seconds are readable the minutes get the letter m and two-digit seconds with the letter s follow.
9h37
